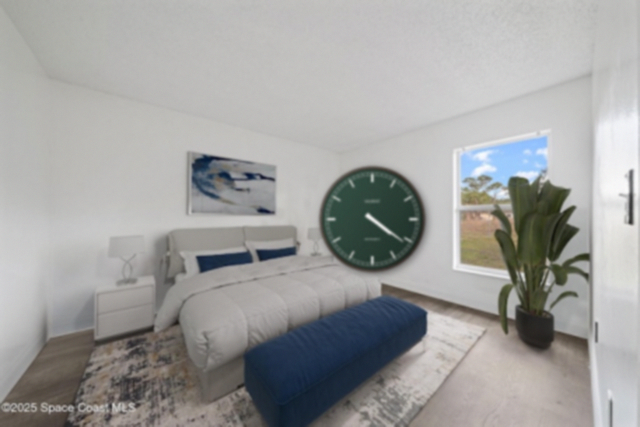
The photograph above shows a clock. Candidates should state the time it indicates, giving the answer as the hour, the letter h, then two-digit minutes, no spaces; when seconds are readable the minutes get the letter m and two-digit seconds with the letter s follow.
4h21
